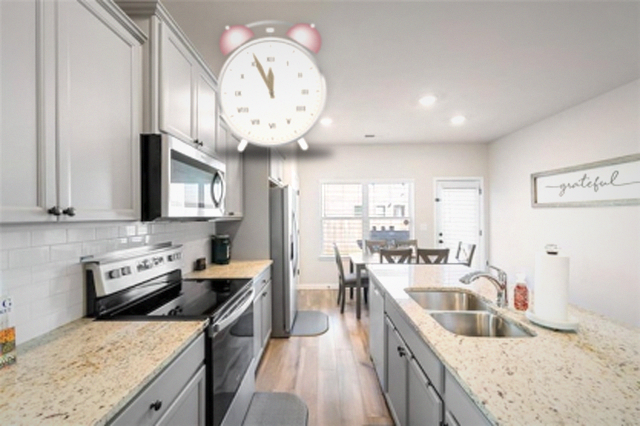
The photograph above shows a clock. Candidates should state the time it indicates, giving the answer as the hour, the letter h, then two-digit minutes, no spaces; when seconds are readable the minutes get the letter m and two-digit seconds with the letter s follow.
11h56
